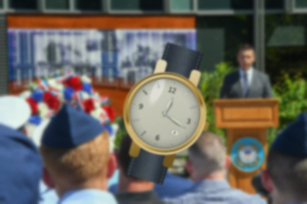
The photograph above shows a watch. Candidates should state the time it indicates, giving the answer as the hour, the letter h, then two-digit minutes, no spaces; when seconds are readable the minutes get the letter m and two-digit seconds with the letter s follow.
12h18
